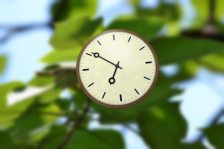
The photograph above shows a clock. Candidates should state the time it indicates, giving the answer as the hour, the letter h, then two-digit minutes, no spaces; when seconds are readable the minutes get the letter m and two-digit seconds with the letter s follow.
6h51
